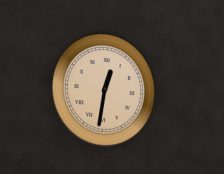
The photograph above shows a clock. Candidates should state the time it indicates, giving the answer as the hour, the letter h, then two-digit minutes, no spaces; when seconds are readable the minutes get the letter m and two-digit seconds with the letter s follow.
12h31
